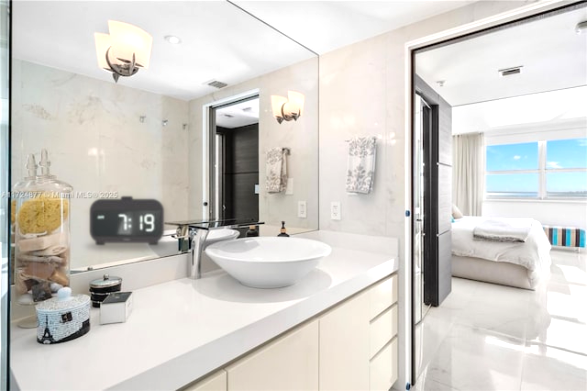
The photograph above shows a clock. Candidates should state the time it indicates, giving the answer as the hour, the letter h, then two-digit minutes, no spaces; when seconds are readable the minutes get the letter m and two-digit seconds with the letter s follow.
7h19
